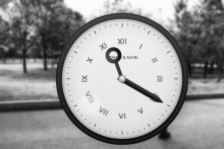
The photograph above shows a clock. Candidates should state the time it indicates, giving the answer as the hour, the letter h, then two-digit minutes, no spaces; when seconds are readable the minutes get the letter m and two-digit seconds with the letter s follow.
11h20
